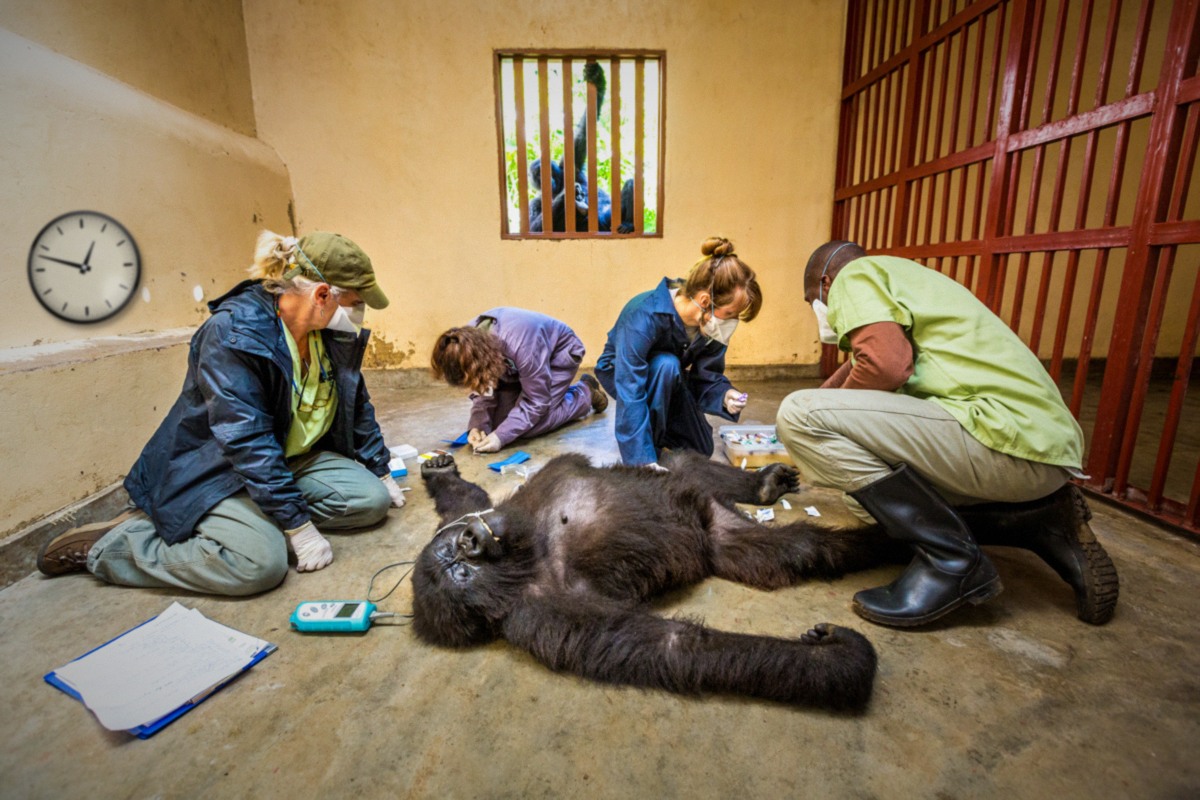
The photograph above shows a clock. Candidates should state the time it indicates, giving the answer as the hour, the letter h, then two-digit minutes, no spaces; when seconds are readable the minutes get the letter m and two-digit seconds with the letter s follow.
12h48
